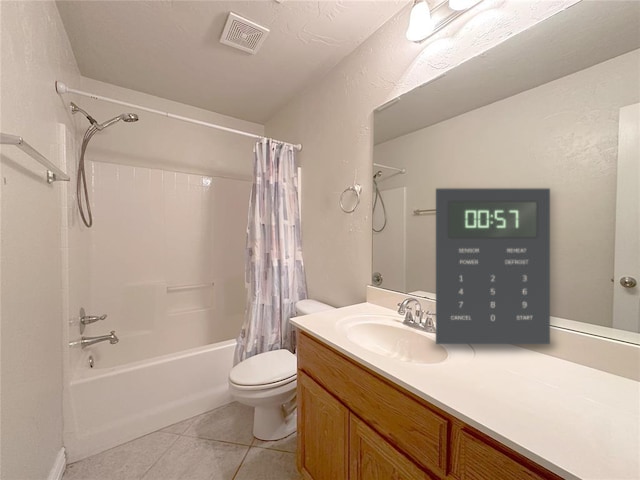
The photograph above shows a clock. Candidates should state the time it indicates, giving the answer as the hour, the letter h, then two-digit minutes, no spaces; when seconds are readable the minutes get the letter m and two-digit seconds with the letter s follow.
0h57
